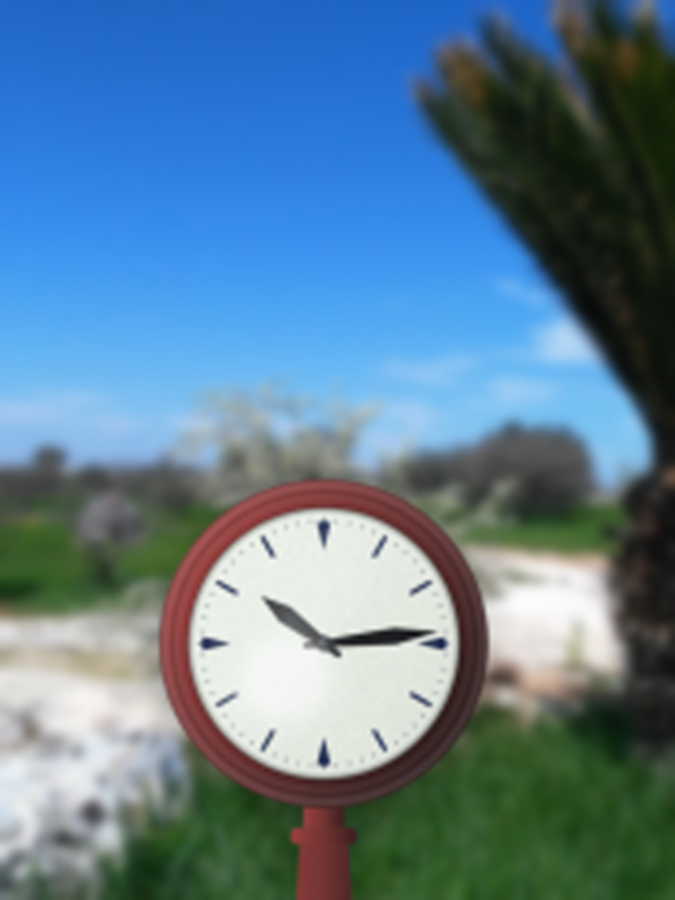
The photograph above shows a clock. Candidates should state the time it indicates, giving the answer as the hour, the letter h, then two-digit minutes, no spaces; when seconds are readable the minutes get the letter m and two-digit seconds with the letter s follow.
10h14
